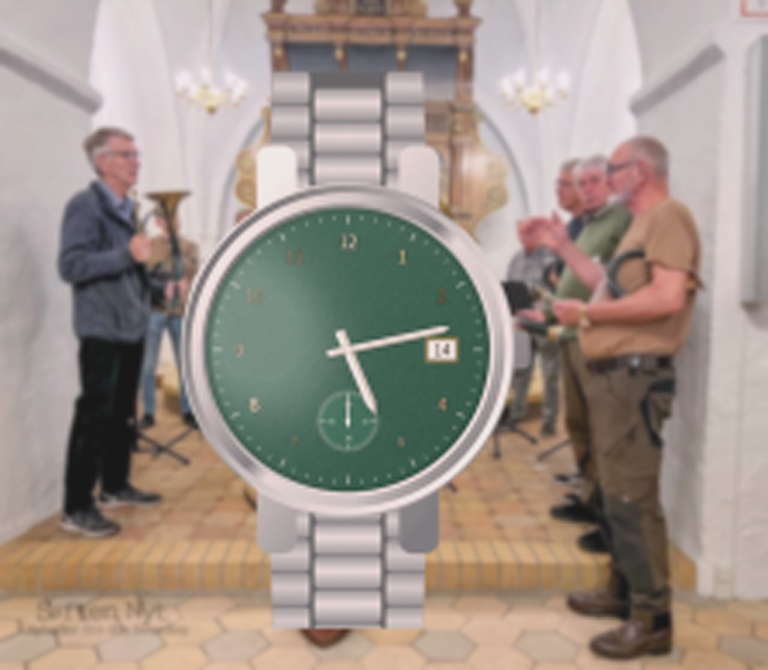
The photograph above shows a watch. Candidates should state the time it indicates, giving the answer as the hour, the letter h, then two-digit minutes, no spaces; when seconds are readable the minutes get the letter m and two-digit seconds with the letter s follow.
5h13
